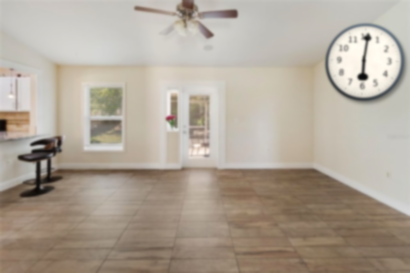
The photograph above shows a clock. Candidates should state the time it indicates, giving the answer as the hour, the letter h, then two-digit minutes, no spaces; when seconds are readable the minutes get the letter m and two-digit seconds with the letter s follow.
6h01
